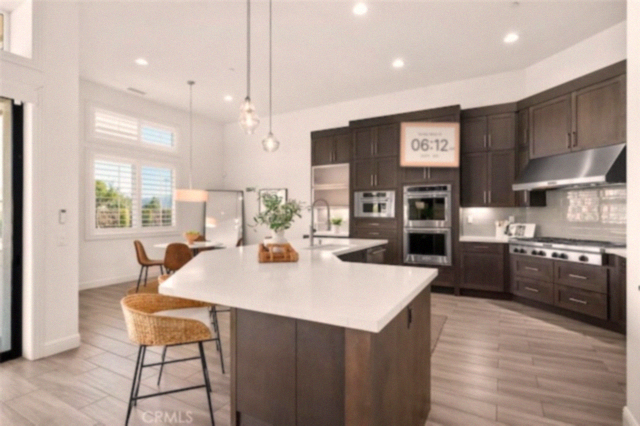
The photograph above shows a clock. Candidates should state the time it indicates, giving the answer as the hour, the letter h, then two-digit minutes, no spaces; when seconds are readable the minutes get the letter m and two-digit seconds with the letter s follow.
6h12
